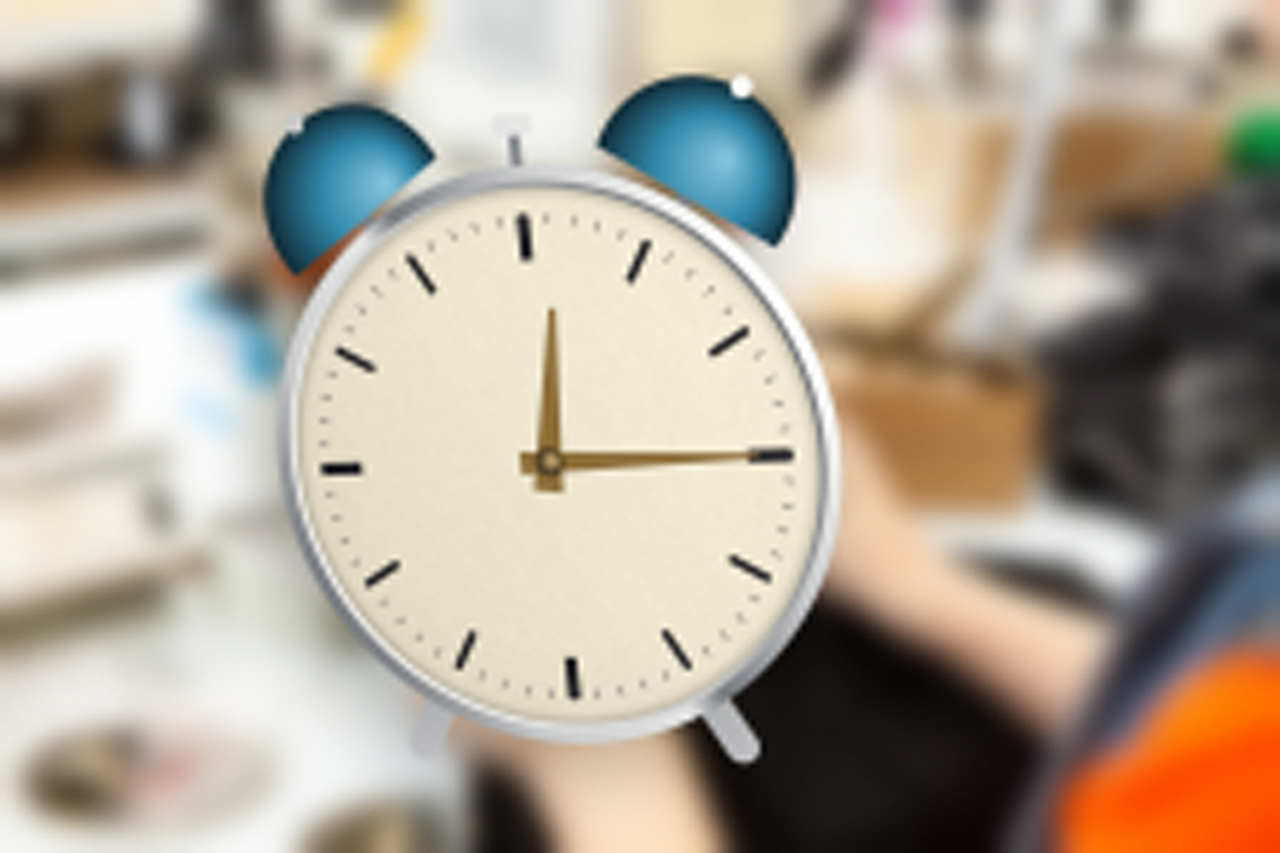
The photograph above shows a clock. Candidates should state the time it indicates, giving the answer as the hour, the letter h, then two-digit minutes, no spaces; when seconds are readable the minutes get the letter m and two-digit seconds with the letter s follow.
12h15
